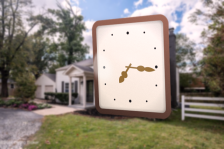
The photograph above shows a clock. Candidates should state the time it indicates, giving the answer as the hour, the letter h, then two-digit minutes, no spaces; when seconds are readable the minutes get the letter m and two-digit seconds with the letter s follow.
7h16
